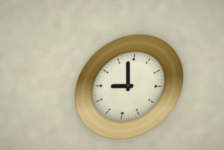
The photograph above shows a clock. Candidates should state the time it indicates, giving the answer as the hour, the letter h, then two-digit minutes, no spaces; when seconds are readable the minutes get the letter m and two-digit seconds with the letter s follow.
8h58
